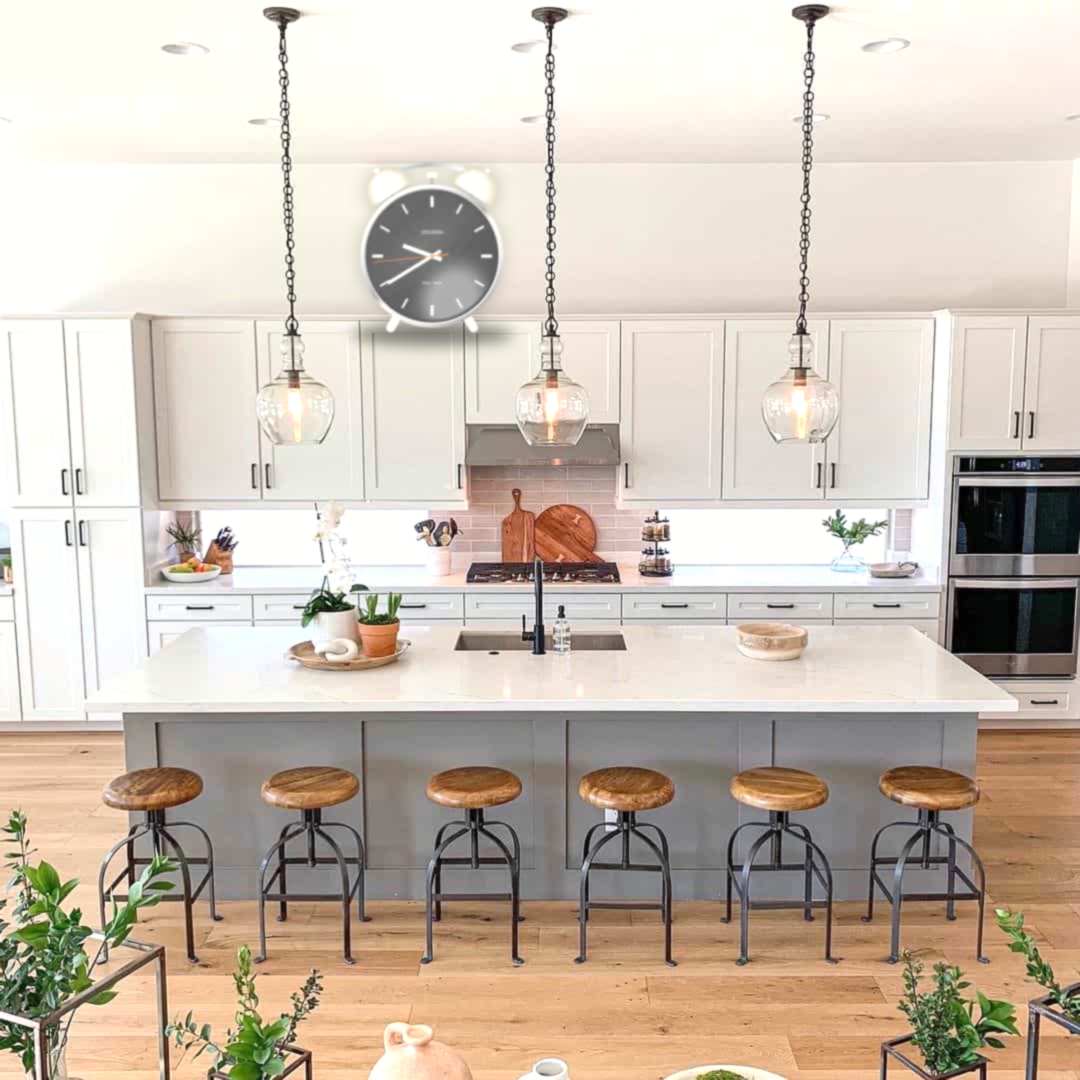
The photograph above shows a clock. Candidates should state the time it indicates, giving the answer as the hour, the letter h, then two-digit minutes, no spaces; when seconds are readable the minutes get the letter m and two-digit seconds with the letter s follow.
9h39m44s
